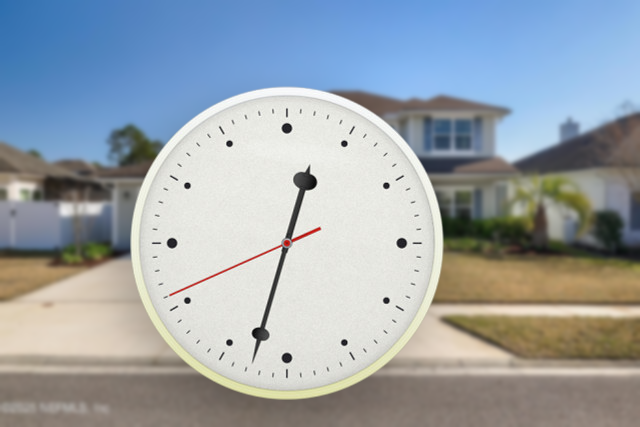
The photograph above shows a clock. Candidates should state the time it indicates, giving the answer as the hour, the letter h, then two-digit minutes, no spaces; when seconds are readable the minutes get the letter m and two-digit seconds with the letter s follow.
12h32m41s
